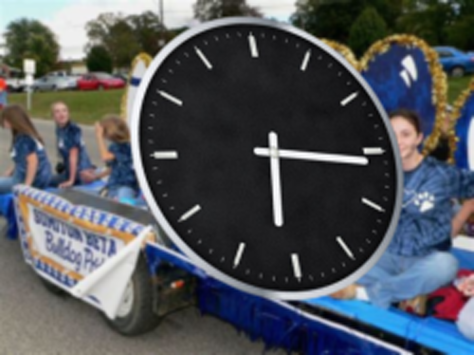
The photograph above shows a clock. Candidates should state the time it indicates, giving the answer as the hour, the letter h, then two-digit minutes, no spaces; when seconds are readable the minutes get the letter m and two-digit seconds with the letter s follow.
6h16
